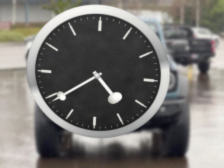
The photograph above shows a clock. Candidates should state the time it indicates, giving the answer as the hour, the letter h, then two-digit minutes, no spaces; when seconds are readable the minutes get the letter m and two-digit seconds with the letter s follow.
4h39
